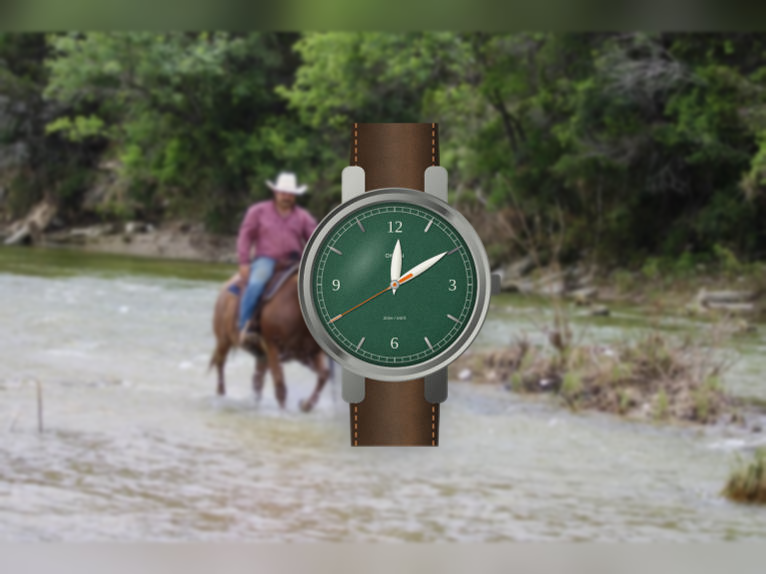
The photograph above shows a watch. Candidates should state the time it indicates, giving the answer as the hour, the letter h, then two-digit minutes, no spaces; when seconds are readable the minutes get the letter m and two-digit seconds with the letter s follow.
12h09m40s
